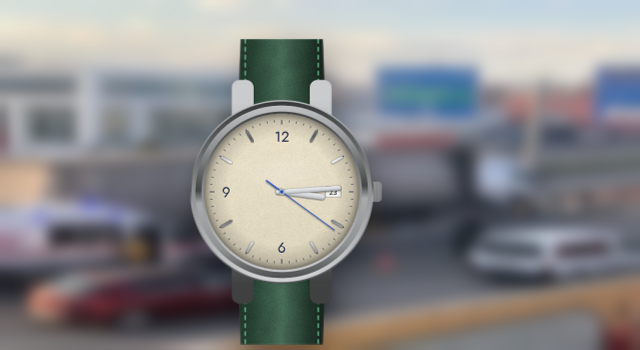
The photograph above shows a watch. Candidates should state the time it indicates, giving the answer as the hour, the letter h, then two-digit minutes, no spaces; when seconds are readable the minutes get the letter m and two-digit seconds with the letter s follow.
3h14m21s
